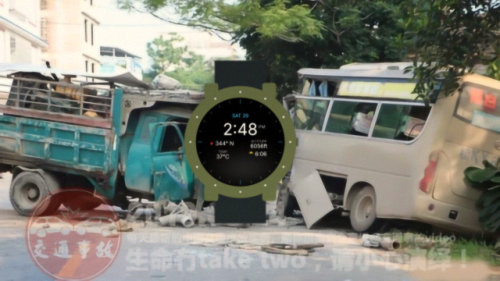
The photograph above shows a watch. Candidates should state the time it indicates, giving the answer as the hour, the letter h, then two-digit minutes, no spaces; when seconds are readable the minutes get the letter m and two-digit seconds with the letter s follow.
2h48
